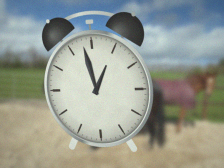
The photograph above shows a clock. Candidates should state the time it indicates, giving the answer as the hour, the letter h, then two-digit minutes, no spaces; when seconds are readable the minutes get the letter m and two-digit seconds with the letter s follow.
12h58
